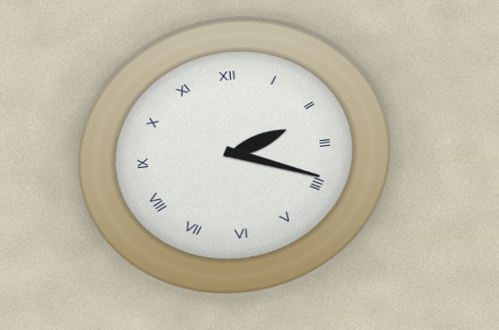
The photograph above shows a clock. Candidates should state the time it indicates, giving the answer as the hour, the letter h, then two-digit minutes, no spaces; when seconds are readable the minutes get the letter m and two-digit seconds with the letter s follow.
2h19
